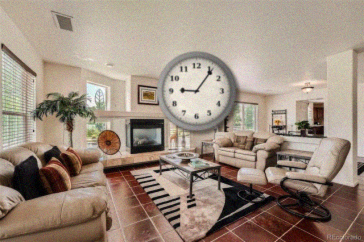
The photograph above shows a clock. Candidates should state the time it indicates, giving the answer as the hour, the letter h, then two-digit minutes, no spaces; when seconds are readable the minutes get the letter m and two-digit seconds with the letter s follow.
9h06
